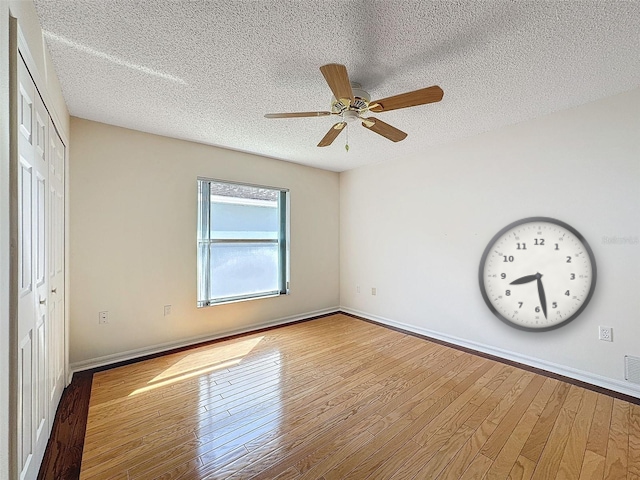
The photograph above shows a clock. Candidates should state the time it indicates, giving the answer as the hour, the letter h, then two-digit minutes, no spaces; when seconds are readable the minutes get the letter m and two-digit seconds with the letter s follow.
8h28
